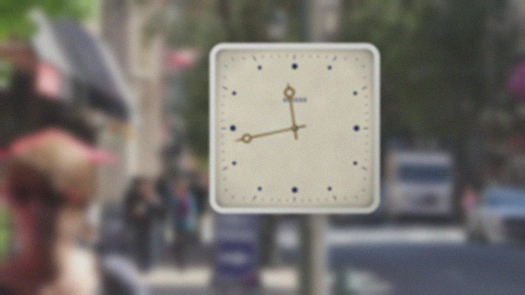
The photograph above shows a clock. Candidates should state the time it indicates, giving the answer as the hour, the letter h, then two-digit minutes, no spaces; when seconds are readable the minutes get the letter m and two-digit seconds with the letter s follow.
11h43
